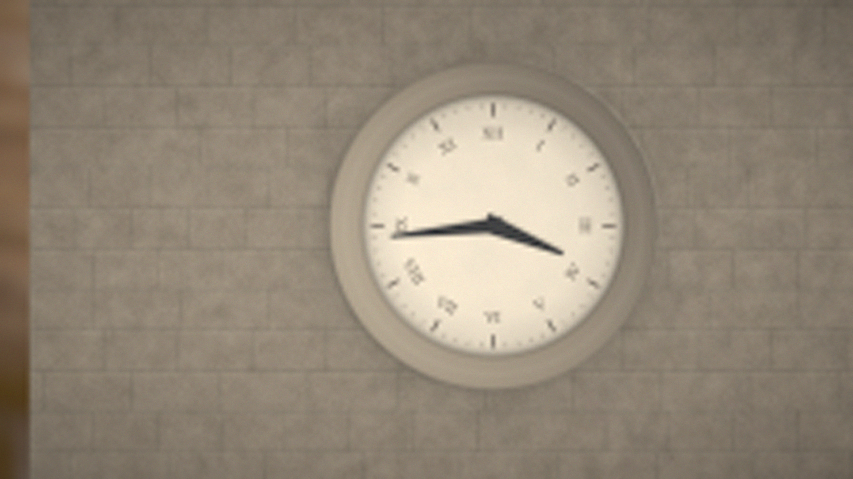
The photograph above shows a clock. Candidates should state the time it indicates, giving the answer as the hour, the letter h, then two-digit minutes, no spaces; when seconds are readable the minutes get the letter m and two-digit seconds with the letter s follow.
3h44
